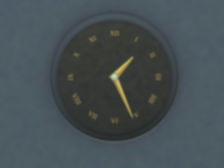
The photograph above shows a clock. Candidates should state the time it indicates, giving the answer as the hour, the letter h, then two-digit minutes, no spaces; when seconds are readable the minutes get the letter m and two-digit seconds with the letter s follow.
1h26
